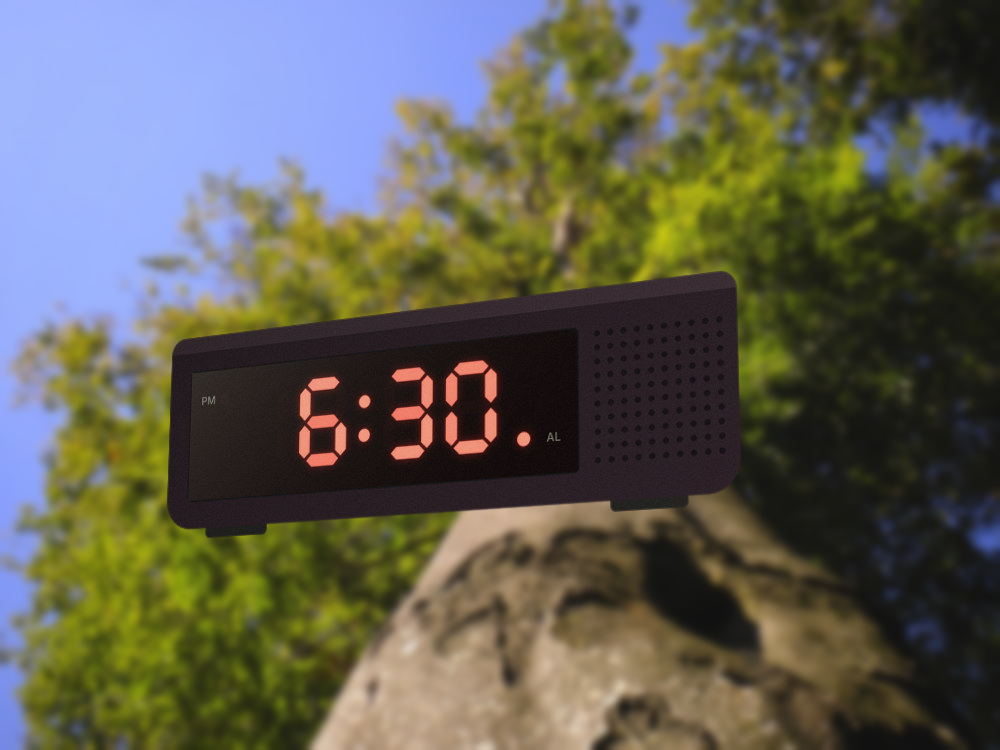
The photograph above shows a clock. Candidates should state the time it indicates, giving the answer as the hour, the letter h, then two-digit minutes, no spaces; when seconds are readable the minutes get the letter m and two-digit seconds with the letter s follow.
6h30
